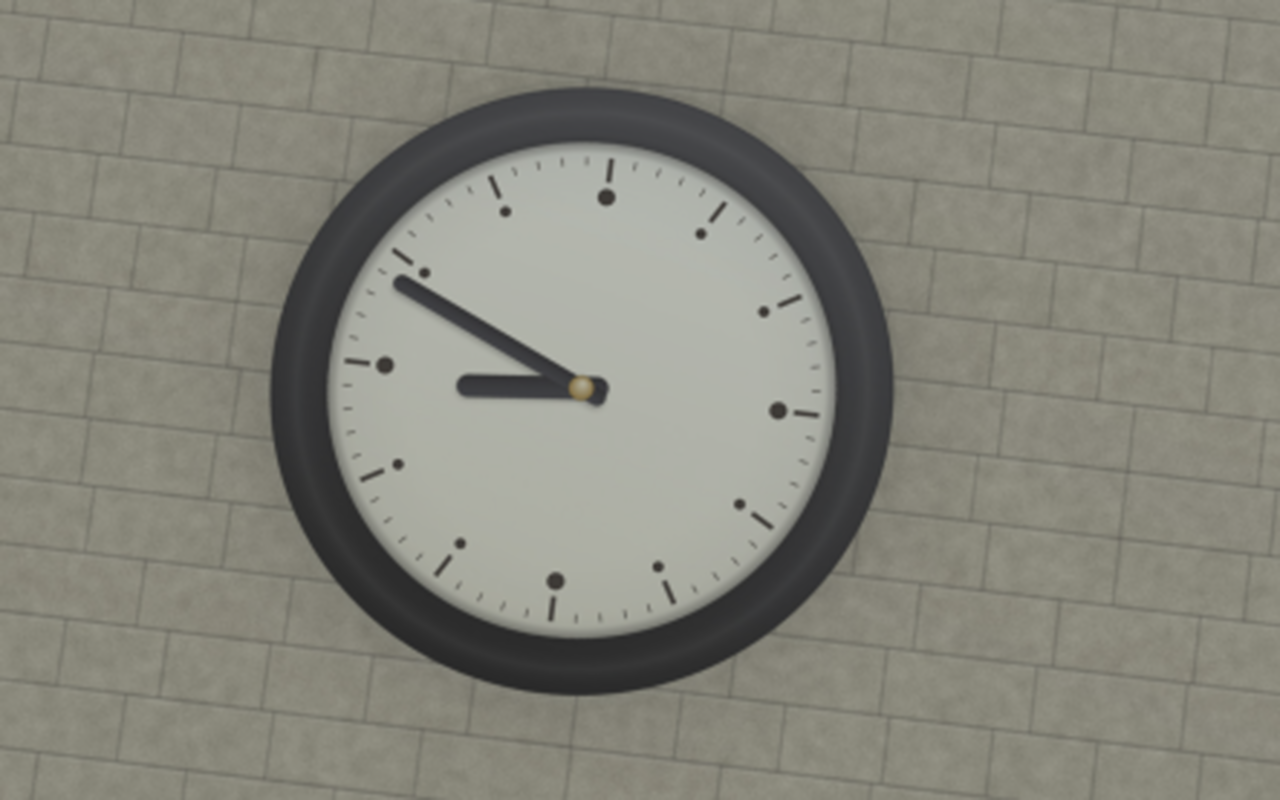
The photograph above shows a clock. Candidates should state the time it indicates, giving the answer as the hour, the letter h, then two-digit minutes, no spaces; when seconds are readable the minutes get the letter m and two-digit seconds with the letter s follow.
8h49
